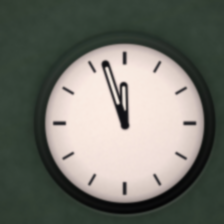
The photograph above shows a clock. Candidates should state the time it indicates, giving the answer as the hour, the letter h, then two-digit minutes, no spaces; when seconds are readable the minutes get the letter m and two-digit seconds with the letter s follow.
11h57
